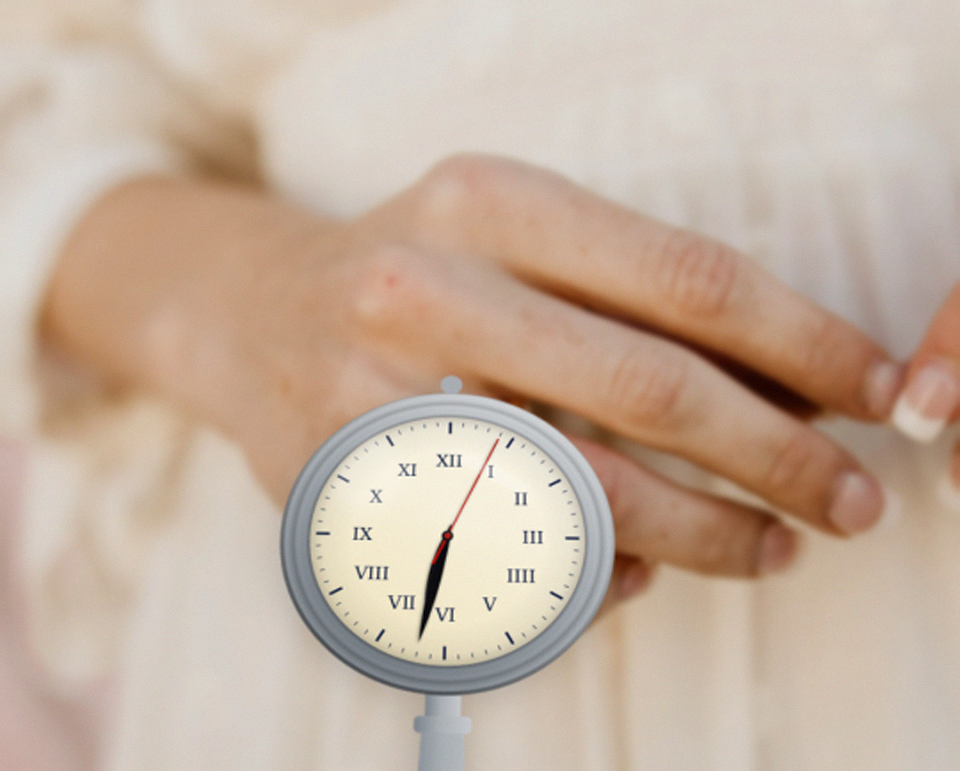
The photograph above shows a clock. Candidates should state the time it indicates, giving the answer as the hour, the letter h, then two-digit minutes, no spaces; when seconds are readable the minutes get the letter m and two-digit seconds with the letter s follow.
6h32m04s
